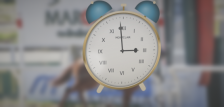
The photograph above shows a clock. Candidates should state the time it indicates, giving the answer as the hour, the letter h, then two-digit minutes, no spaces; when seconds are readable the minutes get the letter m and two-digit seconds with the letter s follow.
2h59
